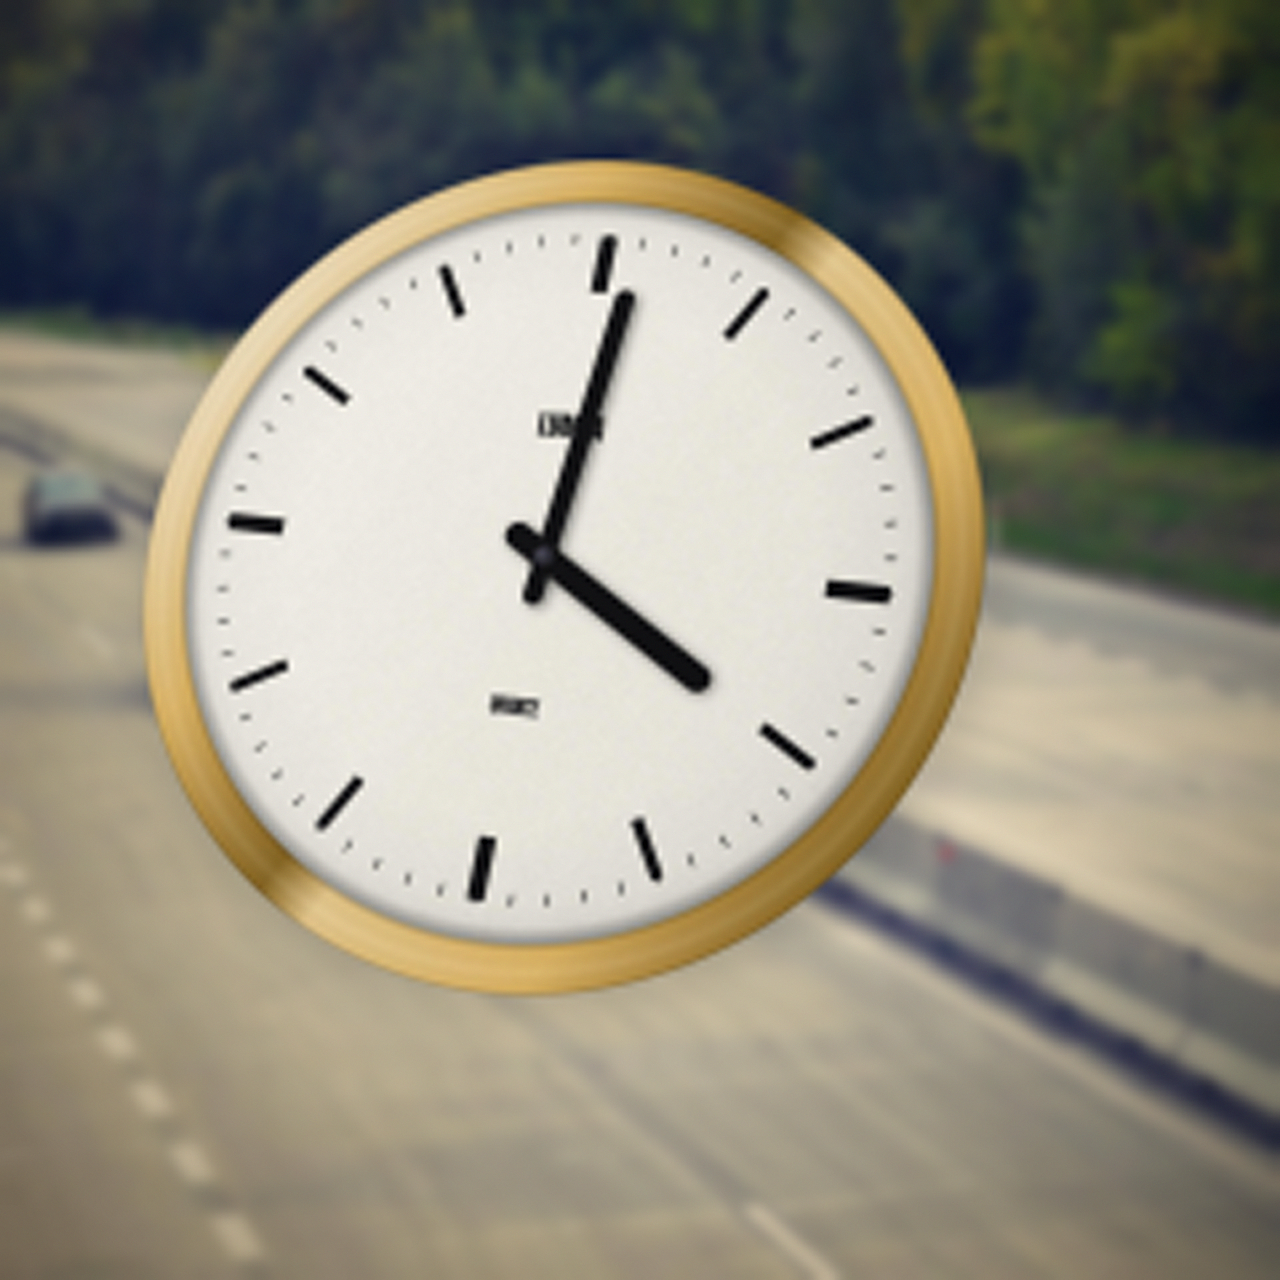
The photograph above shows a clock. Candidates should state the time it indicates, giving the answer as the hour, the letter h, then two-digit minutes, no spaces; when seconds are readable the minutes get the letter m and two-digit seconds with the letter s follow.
4h01
